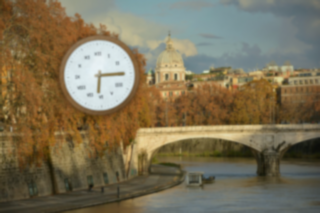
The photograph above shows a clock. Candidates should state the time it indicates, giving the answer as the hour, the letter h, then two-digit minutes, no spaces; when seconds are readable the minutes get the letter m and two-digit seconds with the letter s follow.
6h15
